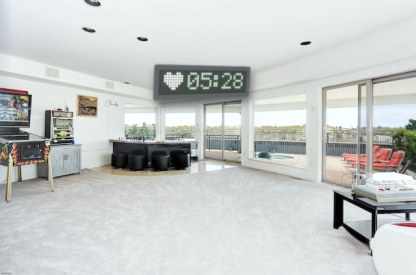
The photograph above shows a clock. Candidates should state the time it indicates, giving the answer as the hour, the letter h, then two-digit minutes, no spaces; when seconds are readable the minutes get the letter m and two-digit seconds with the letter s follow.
5h28
